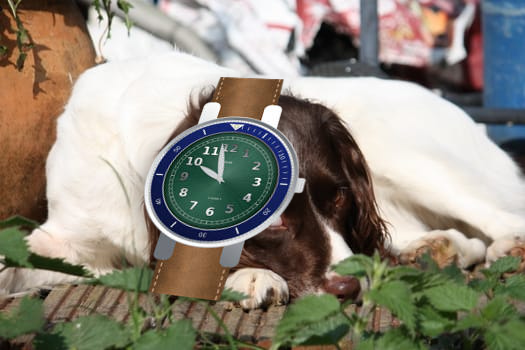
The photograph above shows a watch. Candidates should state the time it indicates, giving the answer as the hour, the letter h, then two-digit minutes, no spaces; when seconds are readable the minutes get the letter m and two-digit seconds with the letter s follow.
9h58
